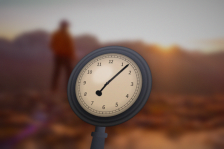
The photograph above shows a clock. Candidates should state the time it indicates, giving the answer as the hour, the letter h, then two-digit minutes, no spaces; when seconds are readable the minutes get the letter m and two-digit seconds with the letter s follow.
7h07
